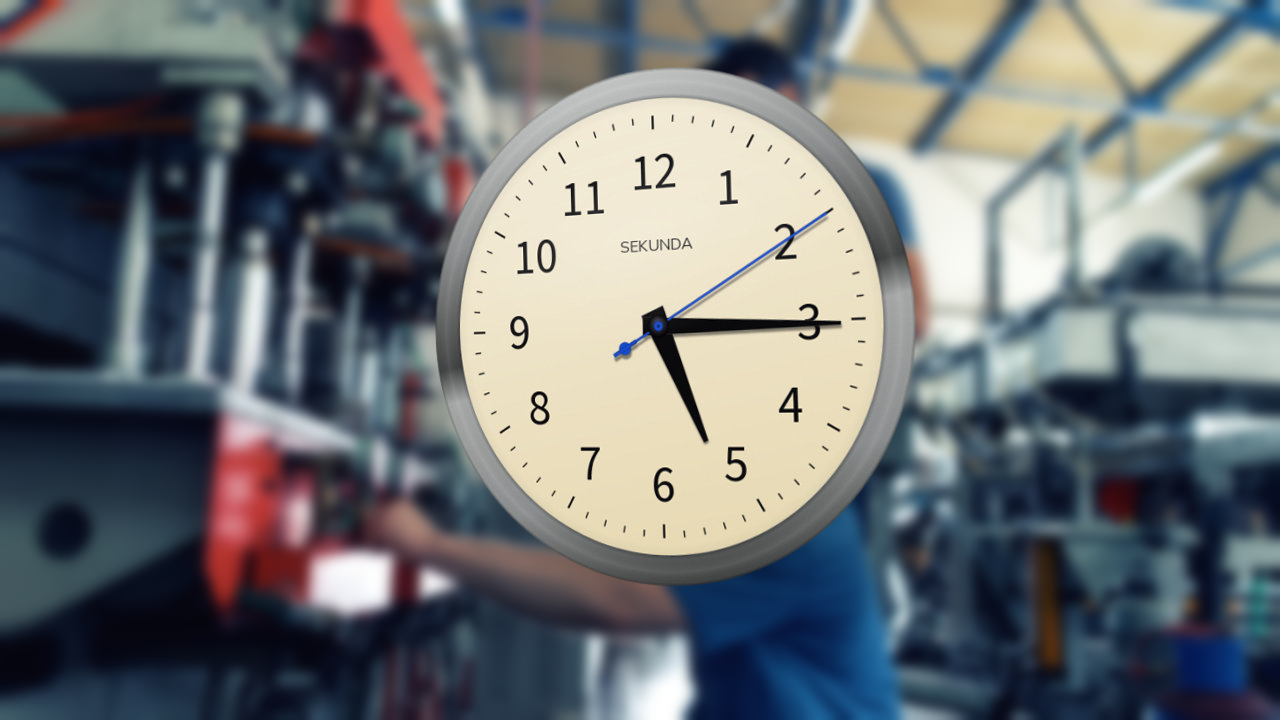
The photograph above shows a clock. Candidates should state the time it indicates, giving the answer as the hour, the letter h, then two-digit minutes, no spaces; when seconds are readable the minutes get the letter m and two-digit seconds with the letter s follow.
5h15m10s
